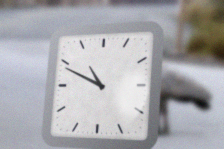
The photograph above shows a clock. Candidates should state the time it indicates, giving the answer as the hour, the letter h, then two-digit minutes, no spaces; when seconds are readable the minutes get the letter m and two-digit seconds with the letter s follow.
10h49
